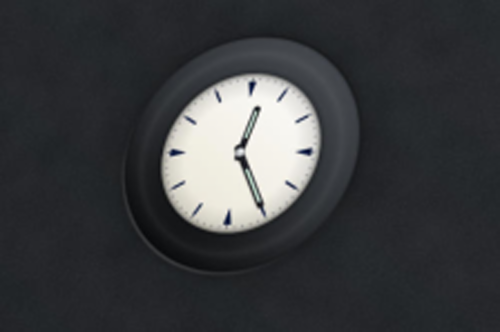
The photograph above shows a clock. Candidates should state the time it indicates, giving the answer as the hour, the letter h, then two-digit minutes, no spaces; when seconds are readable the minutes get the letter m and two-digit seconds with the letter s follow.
12h25
